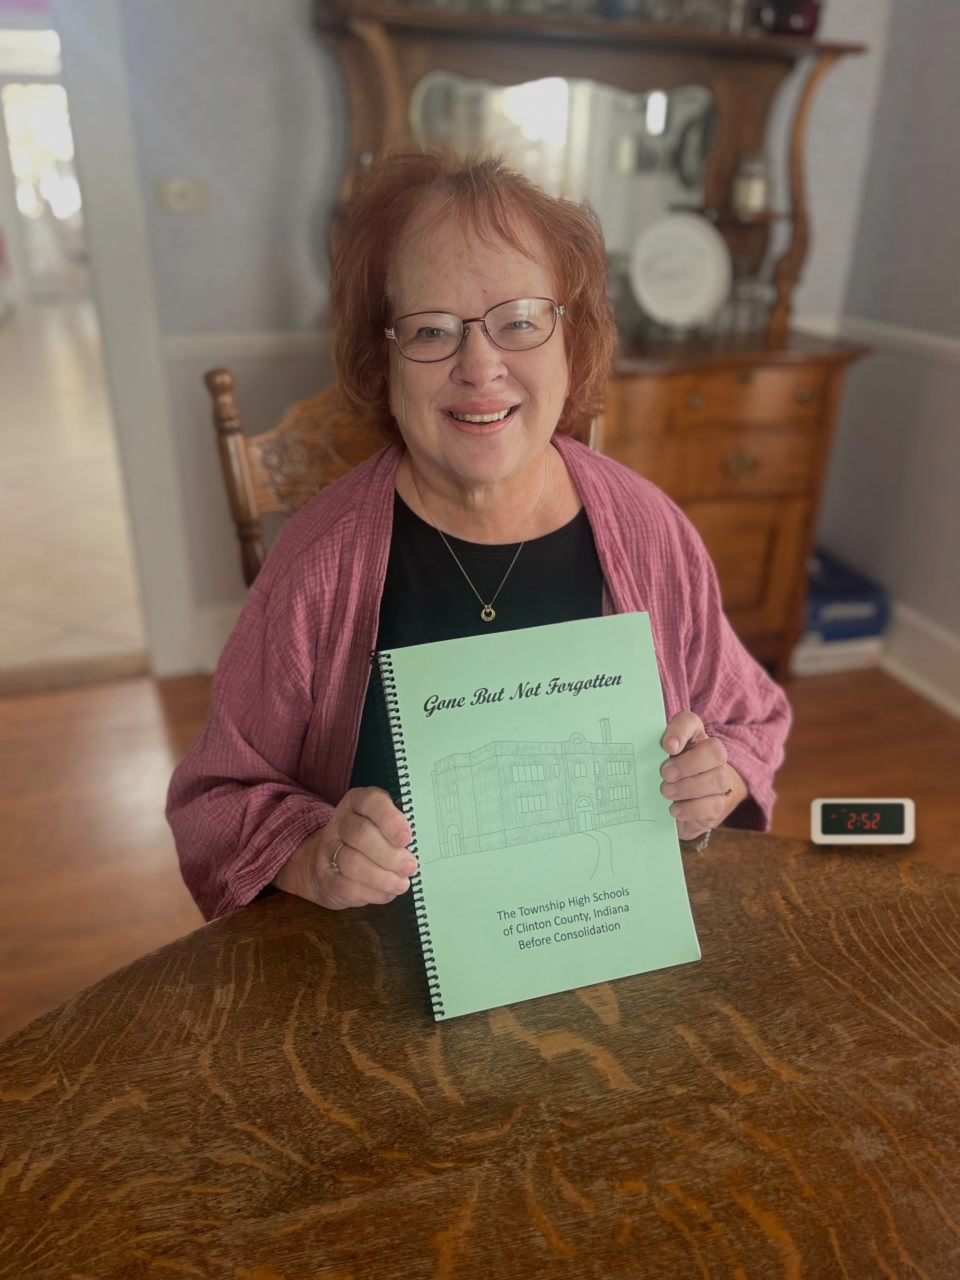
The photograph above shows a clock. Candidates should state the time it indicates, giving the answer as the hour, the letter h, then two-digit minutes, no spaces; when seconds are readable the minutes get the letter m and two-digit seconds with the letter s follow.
2h52
